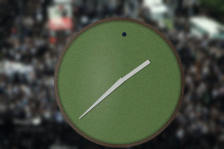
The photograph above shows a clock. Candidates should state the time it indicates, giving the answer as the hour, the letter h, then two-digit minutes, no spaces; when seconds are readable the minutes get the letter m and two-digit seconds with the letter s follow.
1h37
